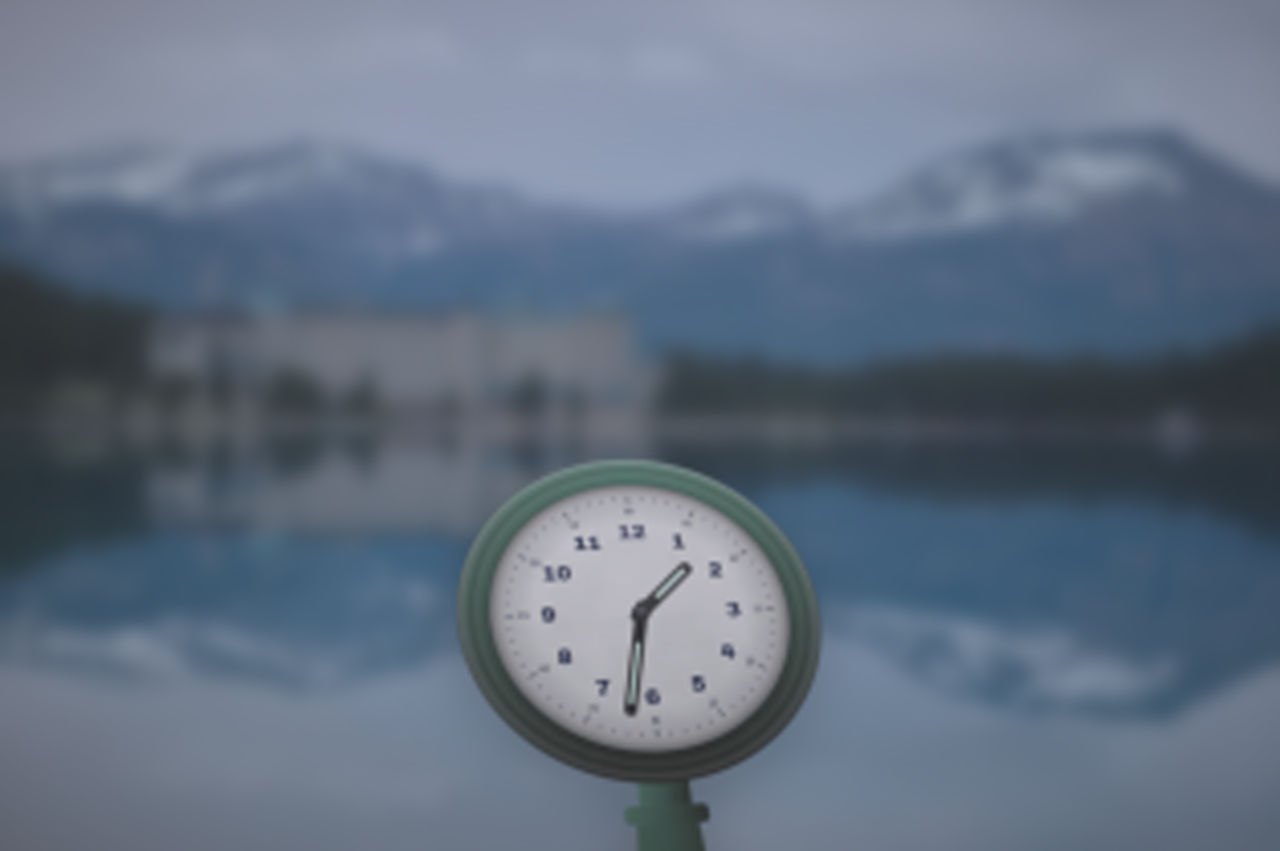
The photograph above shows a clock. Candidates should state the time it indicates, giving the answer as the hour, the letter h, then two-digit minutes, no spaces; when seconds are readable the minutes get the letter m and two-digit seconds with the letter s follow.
1h32
